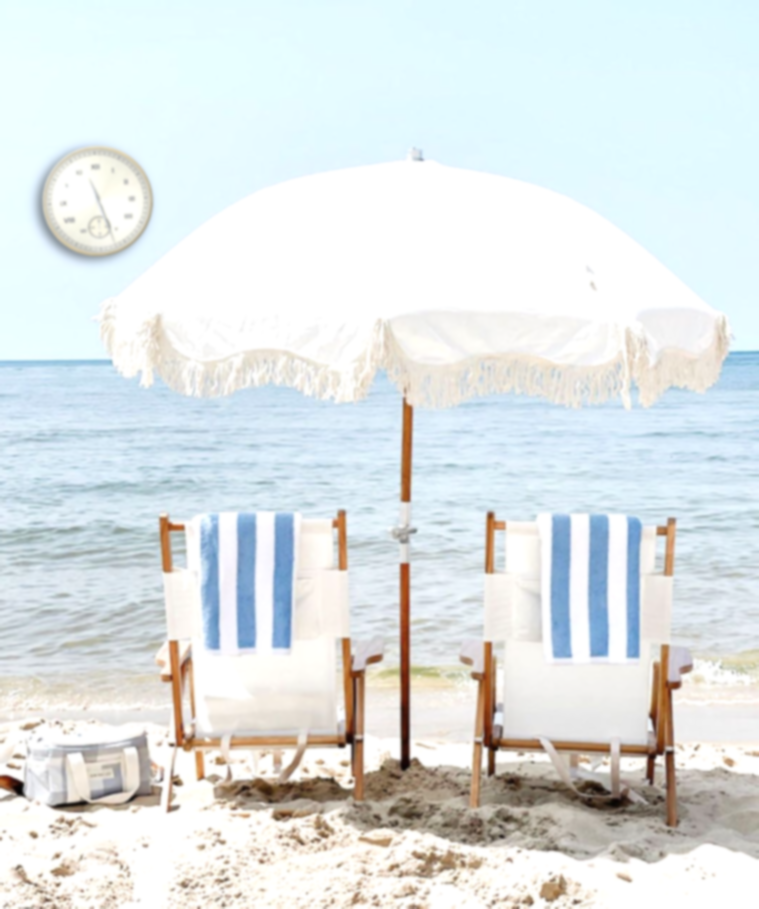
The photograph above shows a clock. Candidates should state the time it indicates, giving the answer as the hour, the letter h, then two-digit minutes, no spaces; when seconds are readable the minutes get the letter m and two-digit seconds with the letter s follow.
11h27
